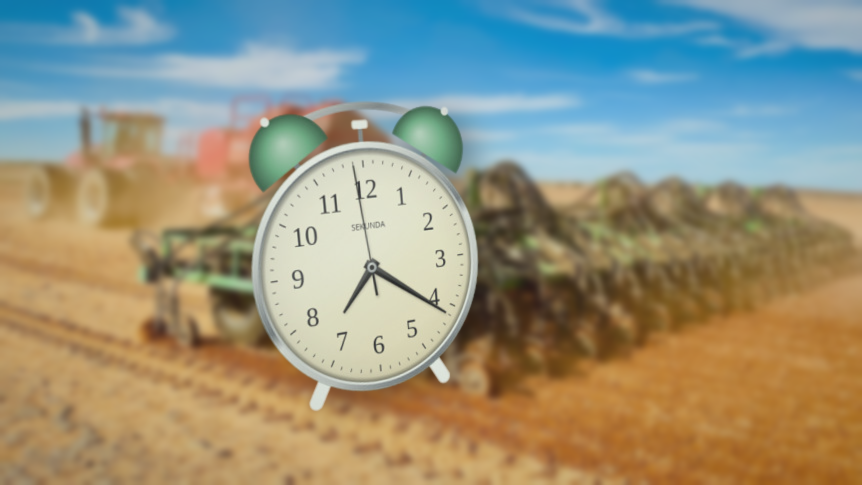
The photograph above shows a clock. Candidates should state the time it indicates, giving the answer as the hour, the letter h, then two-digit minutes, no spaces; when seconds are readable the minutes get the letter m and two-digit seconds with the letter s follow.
7h20m59s
